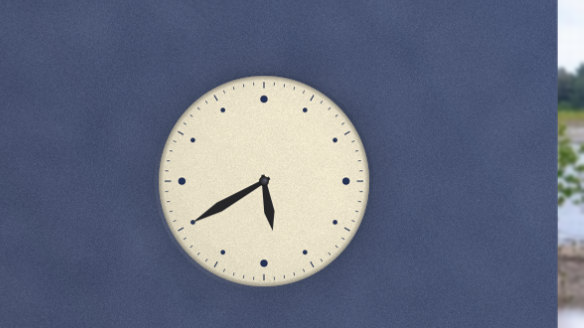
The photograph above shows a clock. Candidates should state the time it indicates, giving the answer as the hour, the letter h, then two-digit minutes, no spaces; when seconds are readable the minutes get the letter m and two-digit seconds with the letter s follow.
5h40
